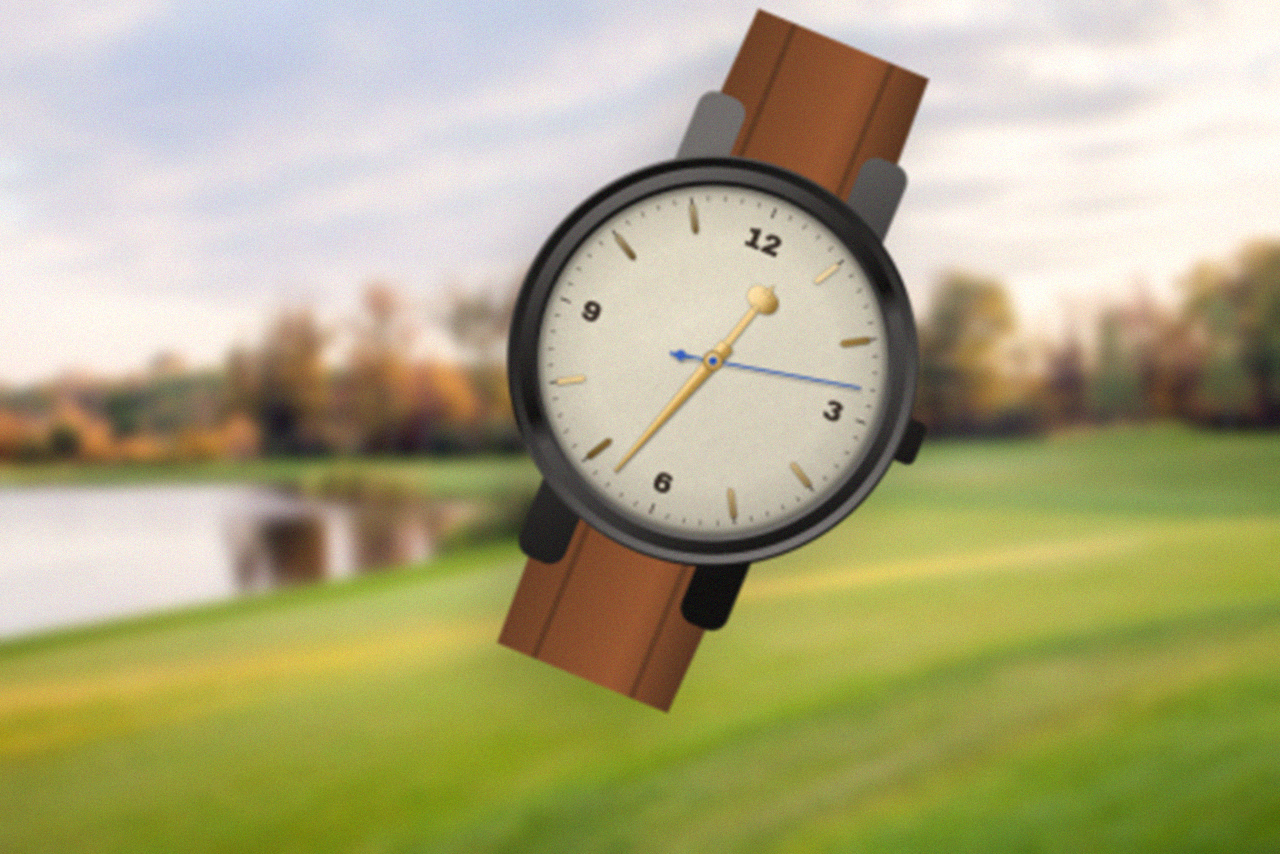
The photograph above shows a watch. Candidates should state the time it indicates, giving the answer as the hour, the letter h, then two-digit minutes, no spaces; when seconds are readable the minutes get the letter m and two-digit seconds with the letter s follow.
12h33m13s
